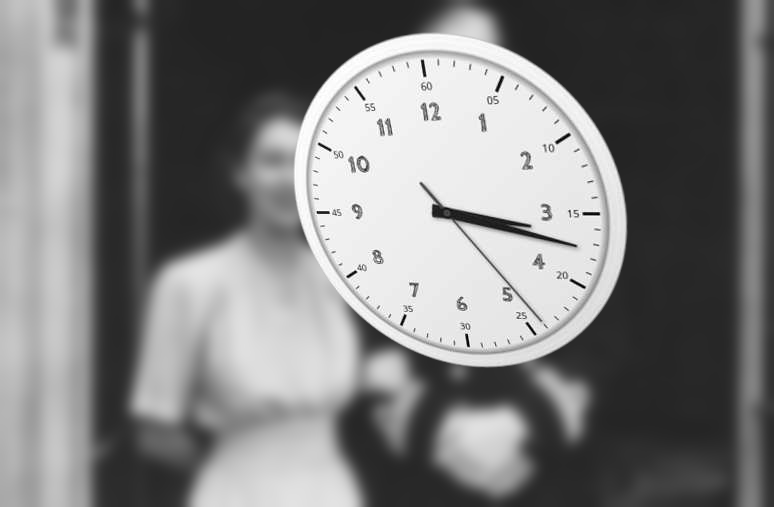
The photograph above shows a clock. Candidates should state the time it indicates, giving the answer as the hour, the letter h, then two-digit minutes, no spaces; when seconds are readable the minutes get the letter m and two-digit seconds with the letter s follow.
3h17m24s
